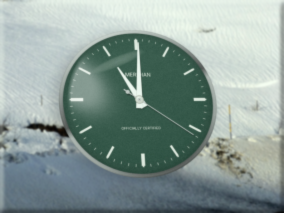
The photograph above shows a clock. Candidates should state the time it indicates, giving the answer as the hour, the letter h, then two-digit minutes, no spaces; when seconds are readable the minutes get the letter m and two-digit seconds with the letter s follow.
11h00m21s
